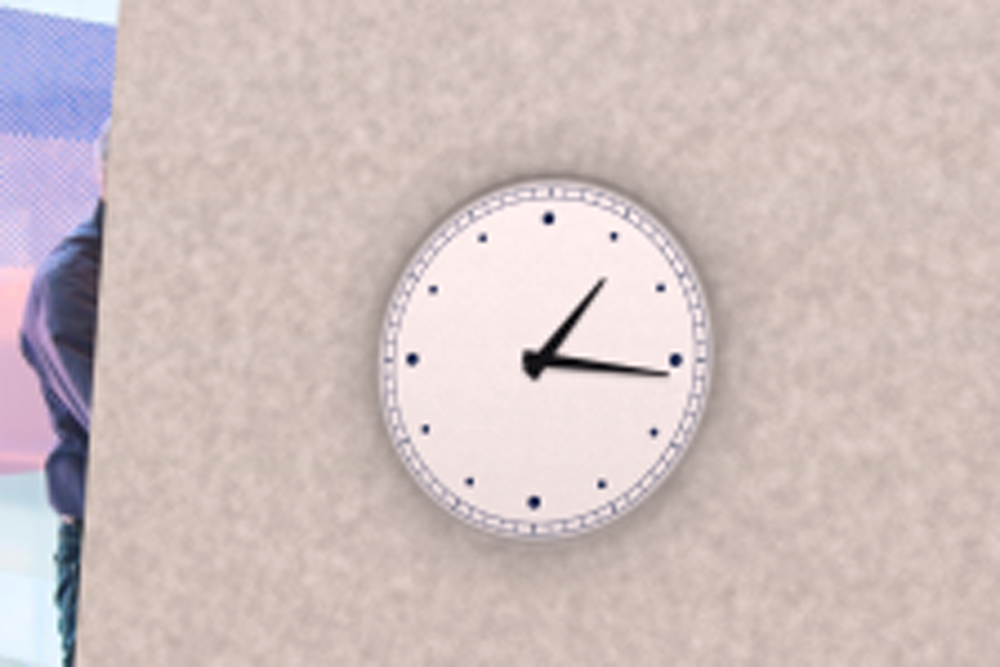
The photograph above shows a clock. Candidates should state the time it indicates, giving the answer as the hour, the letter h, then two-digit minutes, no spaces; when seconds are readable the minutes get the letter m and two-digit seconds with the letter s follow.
1h16
